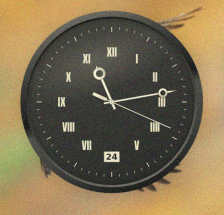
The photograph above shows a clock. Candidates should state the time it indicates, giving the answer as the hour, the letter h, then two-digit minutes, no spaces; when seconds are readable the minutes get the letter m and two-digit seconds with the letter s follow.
11h13m19s
